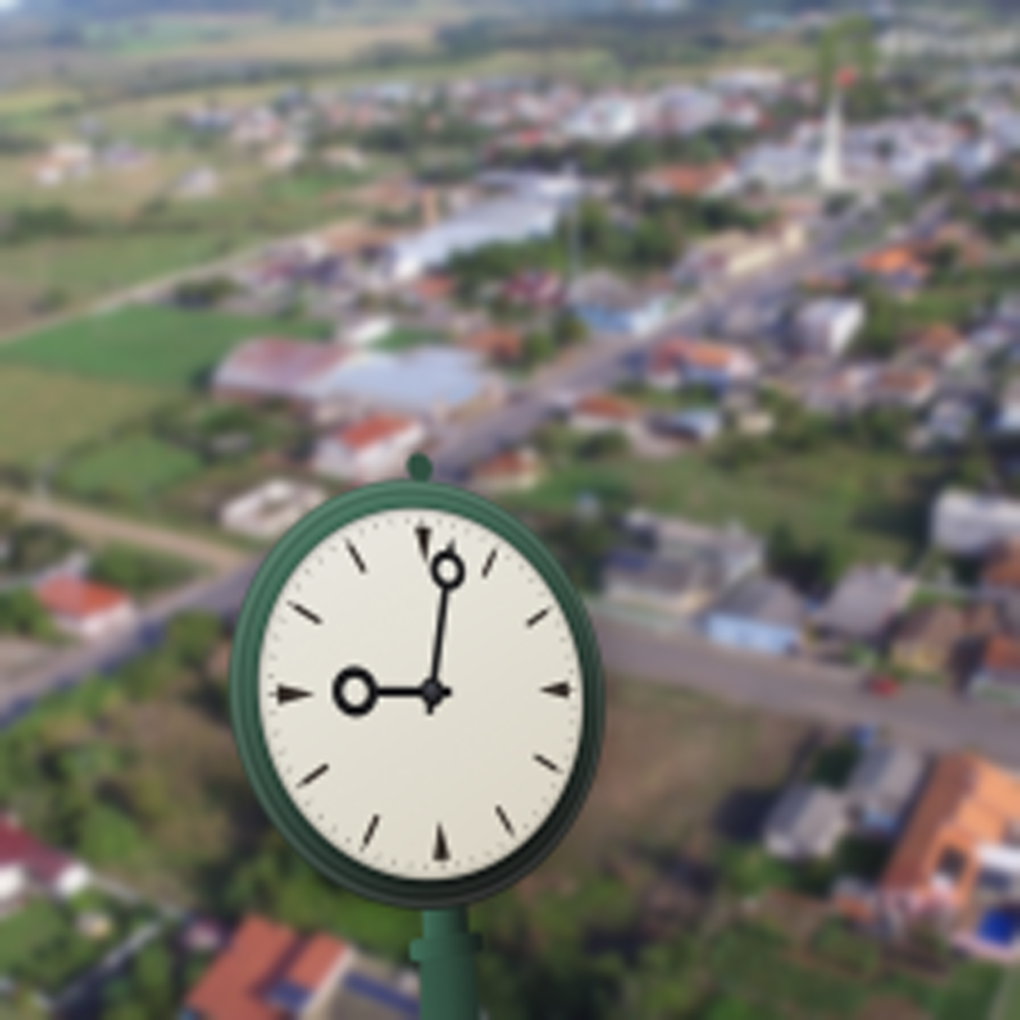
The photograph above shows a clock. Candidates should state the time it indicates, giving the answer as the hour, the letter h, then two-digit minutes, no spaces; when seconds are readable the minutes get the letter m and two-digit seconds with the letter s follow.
9h02
